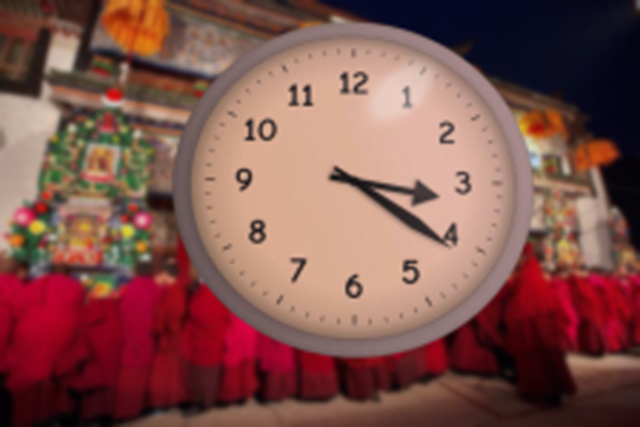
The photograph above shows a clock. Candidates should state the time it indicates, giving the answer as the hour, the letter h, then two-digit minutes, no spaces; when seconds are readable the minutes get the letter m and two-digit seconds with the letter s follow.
3h21
